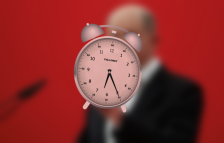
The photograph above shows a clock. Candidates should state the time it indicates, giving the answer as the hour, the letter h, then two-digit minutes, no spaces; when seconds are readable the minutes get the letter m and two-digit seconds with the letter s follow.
6h25
